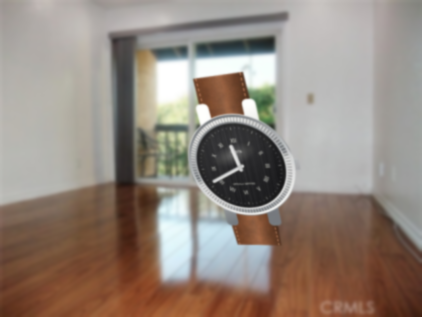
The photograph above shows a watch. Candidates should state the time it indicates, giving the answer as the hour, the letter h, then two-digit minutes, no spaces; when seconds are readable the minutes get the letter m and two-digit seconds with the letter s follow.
11h41
